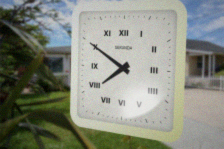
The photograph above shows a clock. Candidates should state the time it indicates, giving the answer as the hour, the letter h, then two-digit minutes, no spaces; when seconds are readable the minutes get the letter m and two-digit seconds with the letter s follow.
7h50
